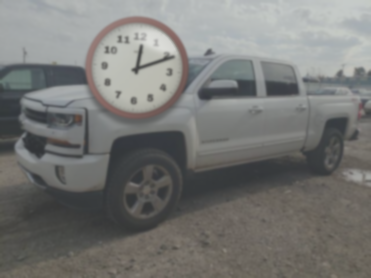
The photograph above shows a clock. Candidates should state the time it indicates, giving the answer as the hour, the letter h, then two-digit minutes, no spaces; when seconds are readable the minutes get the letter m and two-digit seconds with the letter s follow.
12h11
